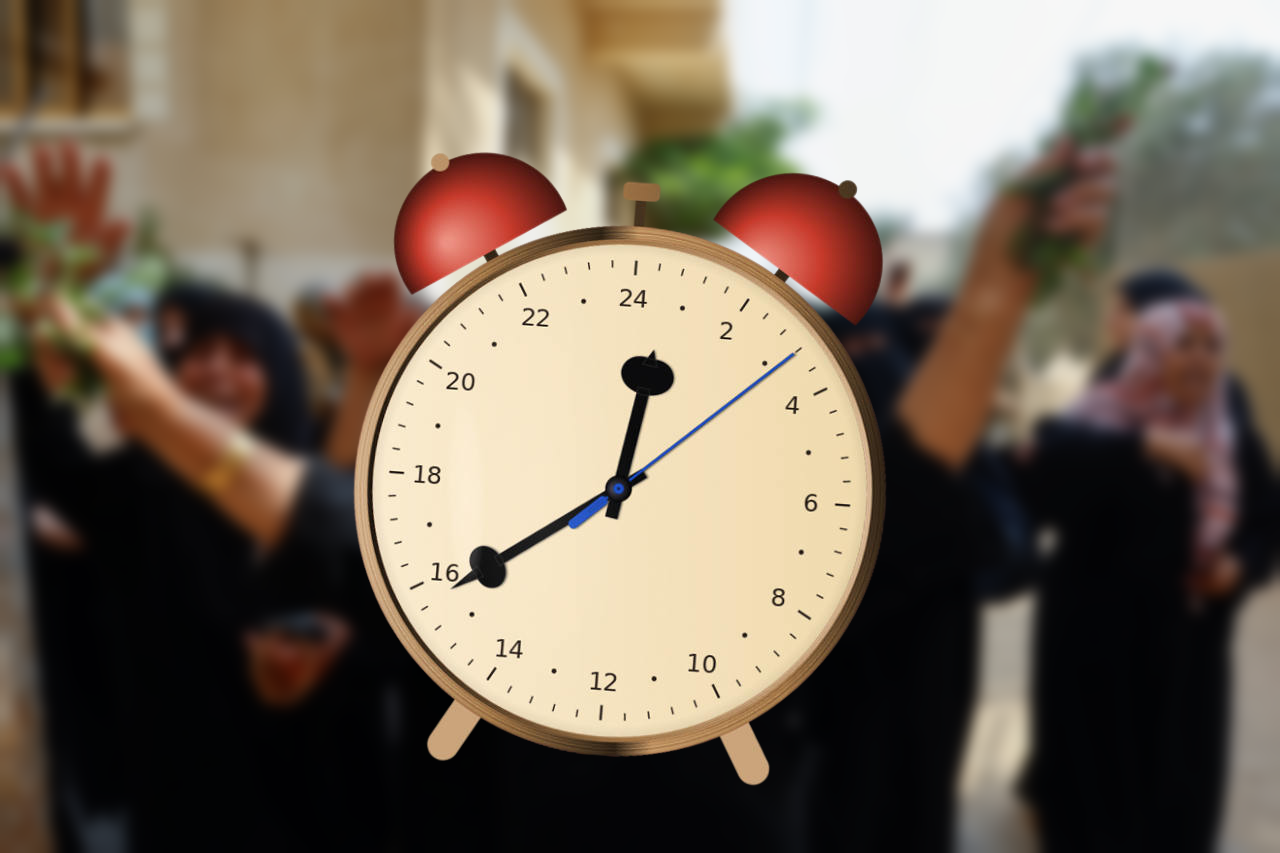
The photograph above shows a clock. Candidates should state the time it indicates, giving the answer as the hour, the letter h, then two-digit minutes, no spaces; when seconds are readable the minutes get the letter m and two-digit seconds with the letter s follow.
0h39m08s
